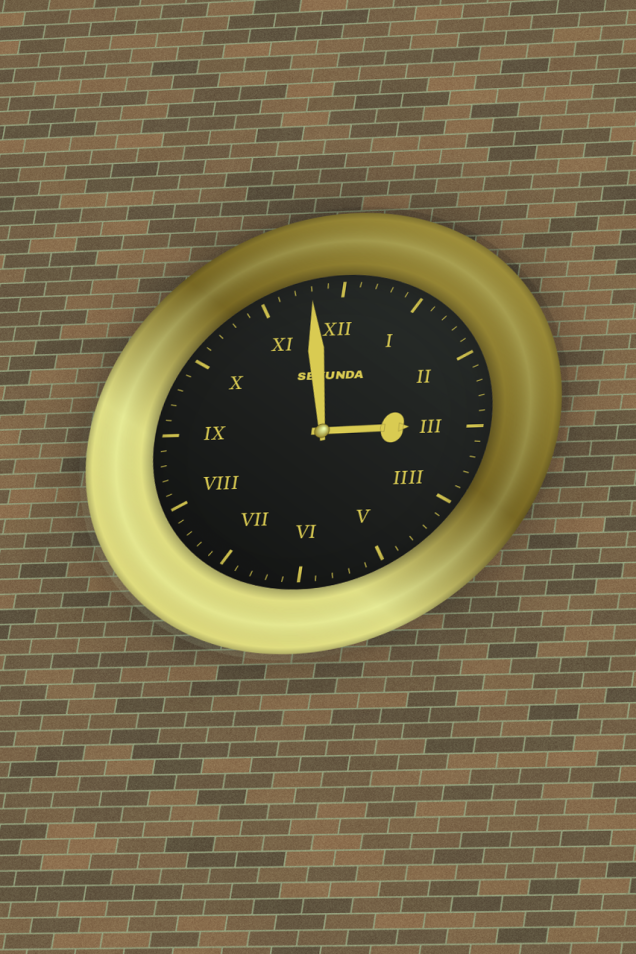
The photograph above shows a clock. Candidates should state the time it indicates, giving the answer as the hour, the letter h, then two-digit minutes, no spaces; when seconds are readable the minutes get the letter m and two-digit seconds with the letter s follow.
2h58
